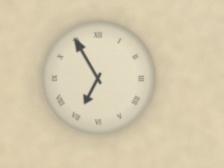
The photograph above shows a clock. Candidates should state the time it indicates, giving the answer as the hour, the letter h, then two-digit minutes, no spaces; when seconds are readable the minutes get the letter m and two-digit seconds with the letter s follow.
6h55
